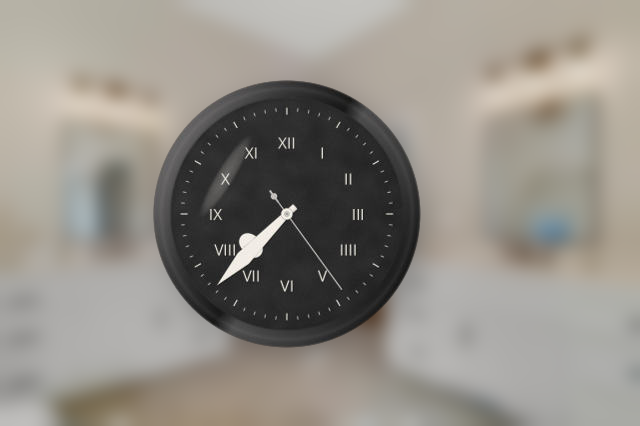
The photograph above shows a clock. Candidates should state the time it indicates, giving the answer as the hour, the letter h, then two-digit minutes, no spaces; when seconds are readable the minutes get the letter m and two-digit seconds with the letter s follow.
7h37m24s
